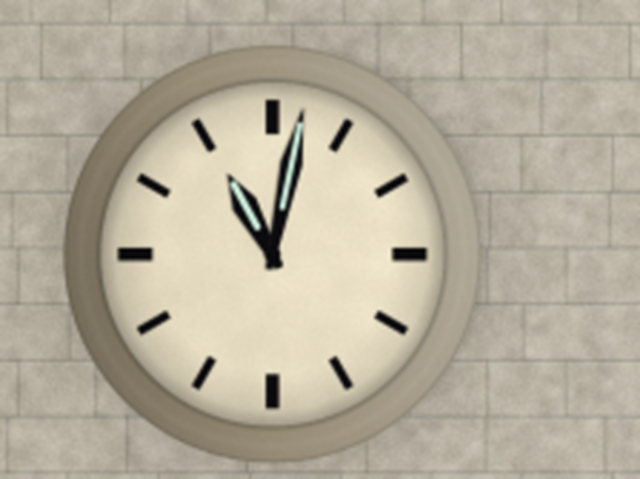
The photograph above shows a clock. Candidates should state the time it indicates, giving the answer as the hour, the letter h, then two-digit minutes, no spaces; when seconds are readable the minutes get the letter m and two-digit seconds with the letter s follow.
11h02
